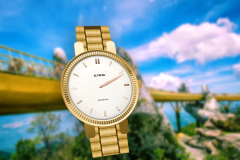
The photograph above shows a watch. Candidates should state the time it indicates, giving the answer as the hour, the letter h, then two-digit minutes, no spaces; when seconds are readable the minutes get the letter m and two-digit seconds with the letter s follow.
2h11
